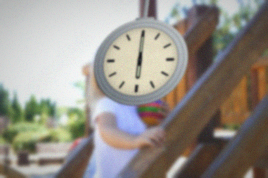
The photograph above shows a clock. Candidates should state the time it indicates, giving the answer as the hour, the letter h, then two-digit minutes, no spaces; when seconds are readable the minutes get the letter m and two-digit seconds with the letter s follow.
6h00
